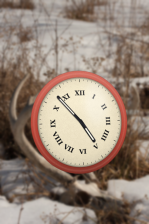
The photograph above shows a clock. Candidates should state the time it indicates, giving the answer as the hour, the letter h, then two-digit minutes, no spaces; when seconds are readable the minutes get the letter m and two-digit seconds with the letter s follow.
4h53
